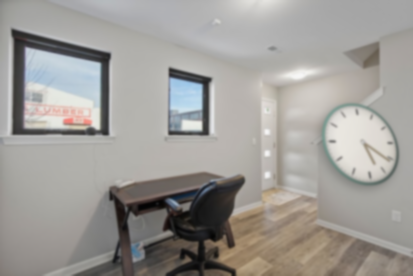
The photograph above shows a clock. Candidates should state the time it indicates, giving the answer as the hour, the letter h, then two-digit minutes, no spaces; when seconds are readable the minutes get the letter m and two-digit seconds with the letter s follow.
5h21
